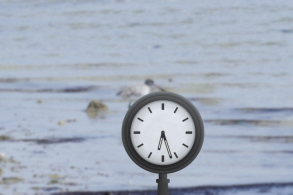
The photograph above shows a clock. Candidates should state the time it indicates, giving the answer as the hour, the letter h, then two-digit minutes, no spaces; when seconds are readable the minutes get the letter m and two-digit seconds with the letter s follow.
6h27
